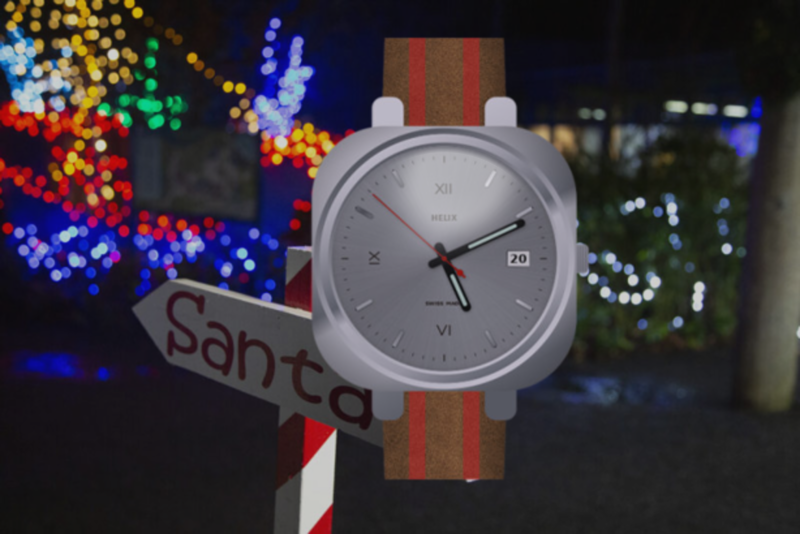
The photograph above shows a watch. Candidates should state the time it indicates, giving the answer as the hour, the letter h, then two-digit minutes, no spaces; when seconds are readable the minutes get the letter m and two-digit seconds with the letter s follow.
5h10m52s
